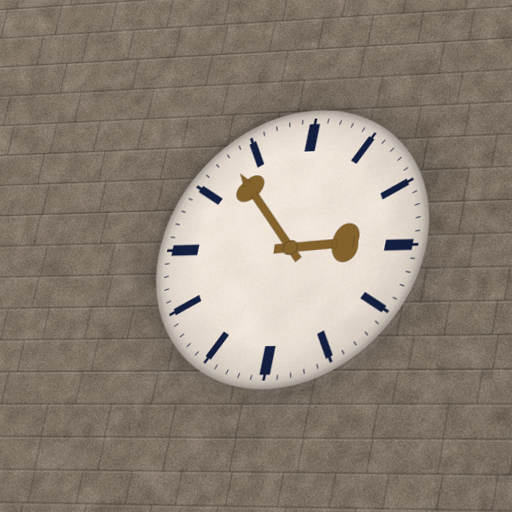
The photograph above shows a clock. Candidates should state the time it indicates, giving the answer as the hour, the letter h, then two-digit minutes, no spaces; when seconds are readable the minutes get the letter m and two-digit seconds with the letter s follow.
2h53
